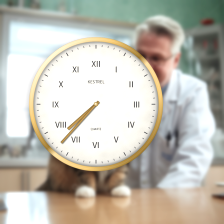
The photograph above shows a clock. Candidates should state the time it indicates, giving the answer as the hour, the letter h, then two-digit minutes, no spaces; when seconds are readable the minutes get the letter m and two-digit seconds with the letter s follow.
7h37
